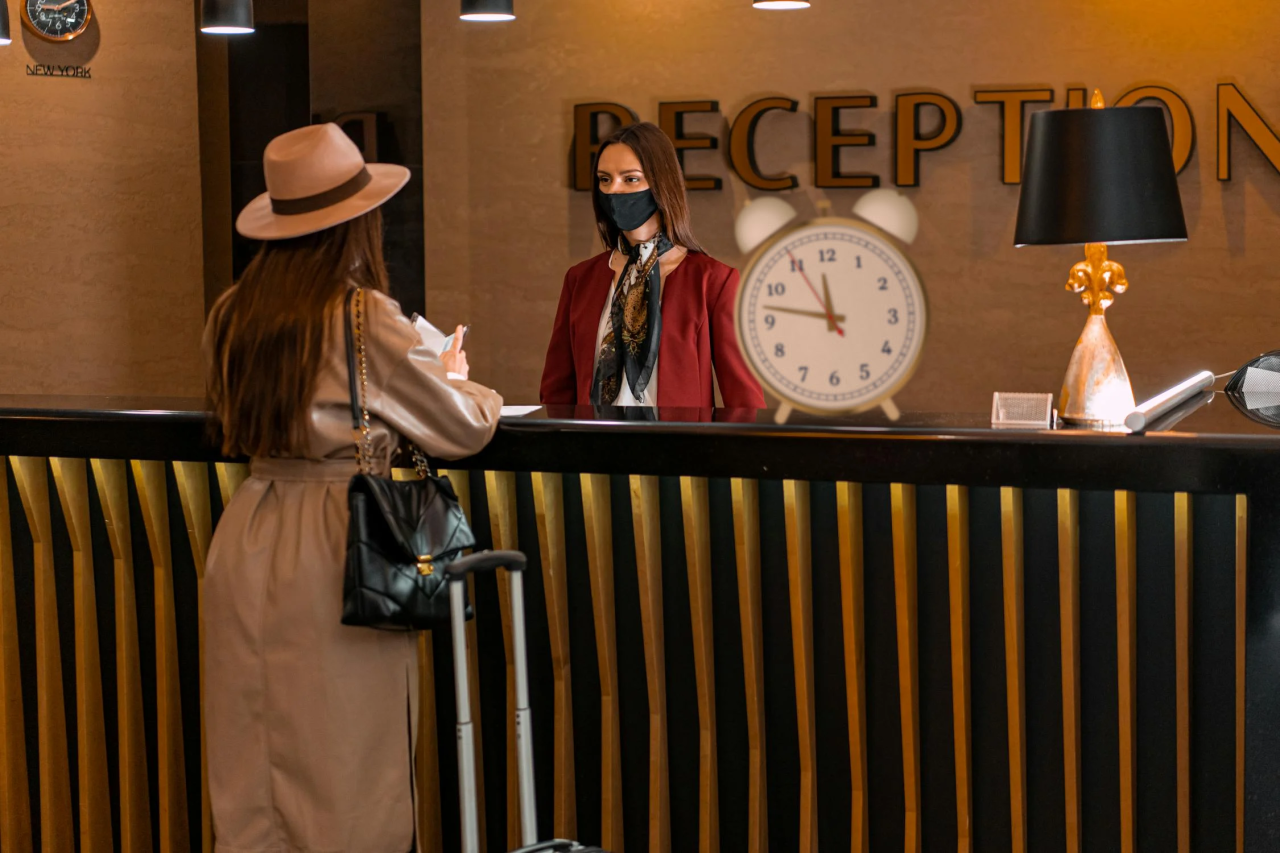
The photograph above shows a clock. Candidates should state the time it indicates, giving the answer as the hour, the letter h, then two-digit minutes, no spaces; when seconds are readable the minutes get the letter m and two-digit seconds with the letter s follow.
11h46m55s
